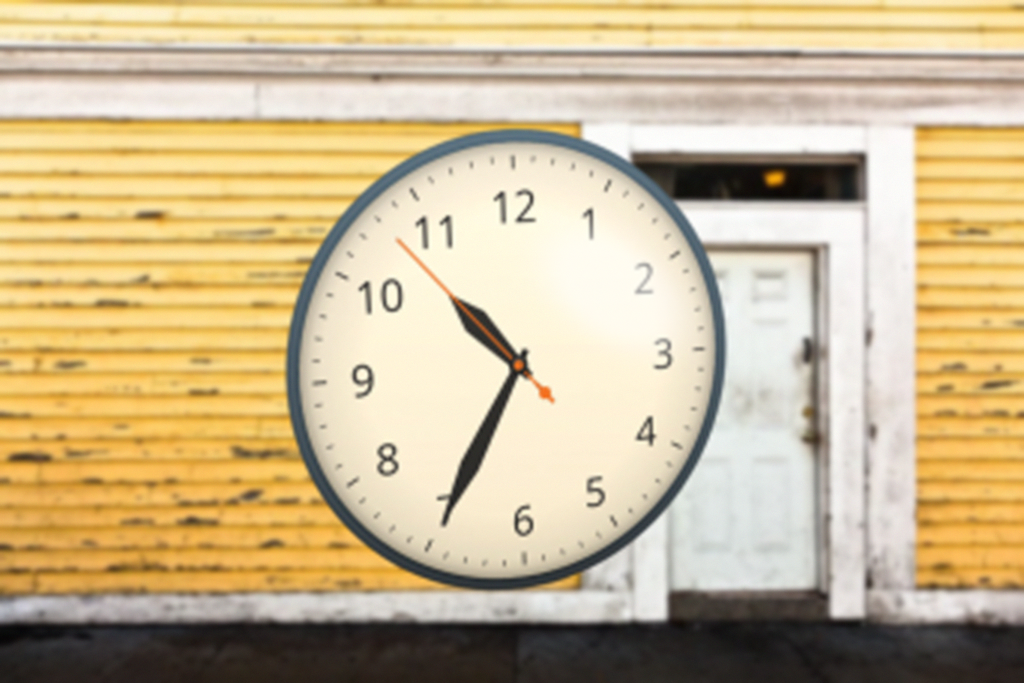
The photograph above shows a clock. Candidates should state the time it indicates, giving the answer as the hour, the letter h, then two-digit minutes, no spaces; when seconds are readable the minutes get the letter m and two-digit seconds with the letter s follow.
10h34m53s
